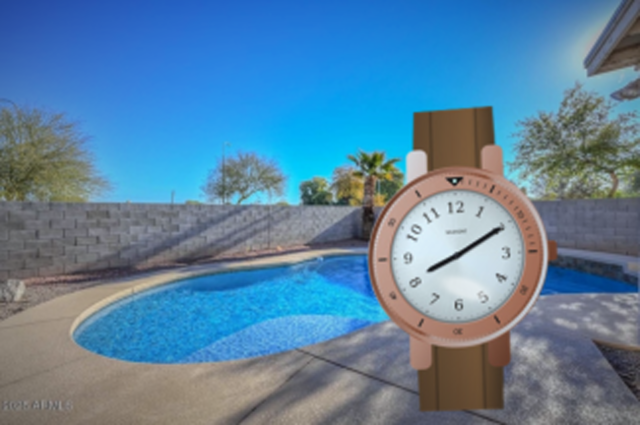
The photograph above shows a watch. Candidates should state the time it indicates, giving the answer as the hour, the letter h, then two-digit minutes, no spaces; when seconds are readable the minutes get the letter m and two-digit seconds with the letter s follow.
8h10
